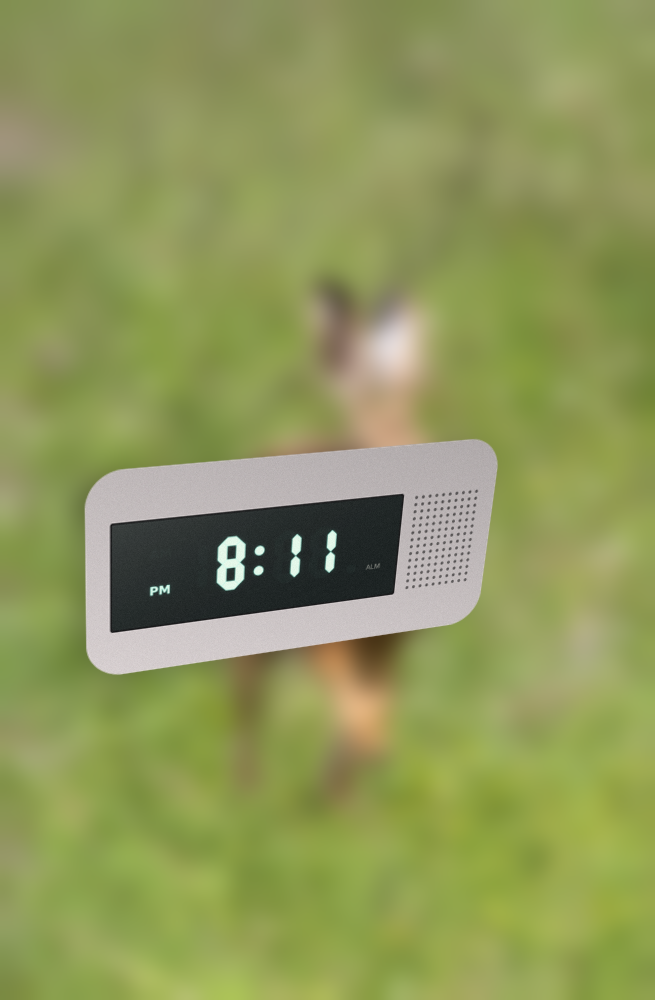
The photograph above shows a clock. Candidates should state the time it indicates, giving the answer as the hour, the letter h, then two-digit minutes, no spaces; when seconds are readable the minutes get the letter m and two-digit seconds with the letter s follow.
8h11
